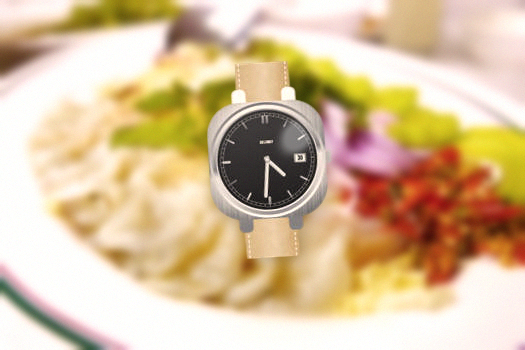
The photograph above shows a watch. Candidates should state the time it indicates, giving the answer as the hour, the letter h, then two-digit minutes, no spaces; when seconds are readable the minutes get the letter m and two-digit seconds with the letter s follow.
4h31
